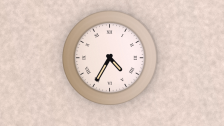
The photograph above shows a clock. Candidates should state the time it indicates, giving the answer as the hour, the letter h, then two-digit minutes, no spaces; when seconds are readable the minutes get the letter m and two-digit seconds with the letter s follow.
4h35
